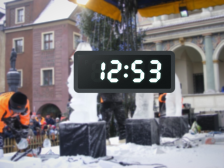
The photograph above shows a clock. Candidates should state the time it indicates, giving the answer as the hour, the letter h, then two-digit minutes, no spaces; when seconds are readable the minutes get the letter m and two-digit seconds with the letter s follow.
12h53
